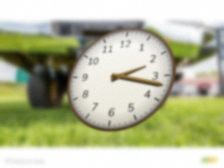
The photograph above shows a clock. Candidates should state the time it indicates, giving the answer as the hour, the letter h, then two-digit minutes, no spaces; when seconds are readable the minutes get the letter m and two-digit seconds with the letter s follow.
2h17
